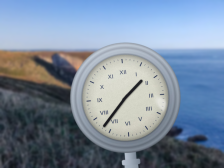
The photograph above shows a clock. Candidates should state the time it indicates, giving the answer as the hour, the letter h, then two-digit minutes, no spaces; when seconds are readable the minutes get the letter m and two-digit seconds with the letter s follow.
1h37
